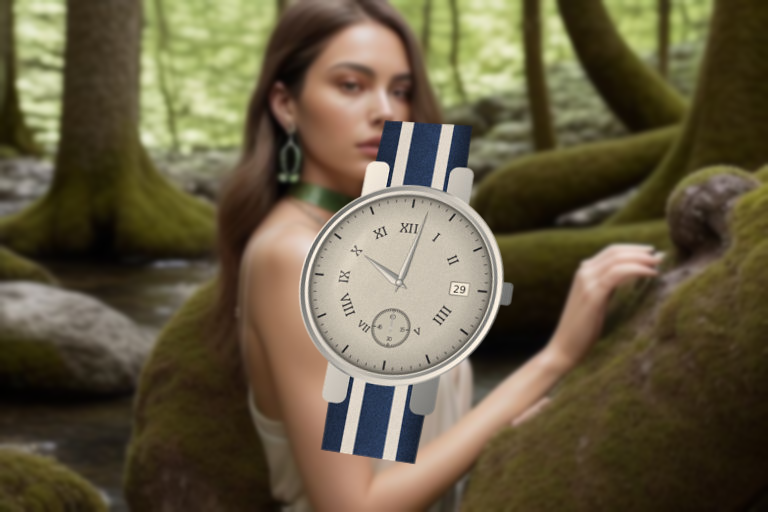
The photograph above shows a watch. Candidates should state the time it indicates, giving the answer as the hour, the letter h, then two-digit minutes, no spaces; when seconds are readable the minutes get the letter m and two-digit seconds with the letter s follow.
10h02
